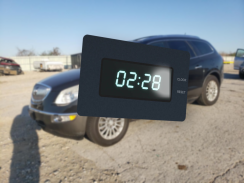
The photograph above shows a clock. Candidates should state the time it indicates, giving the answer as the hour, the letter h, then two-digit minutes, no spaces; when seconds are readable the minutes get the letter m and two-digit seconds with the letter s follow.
2h28
